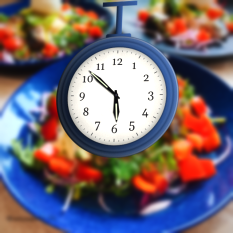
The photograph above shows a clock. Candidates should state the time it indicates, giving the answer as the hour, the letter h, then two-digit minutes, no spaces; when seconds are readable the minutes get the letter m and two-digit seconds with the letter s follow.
5h52
